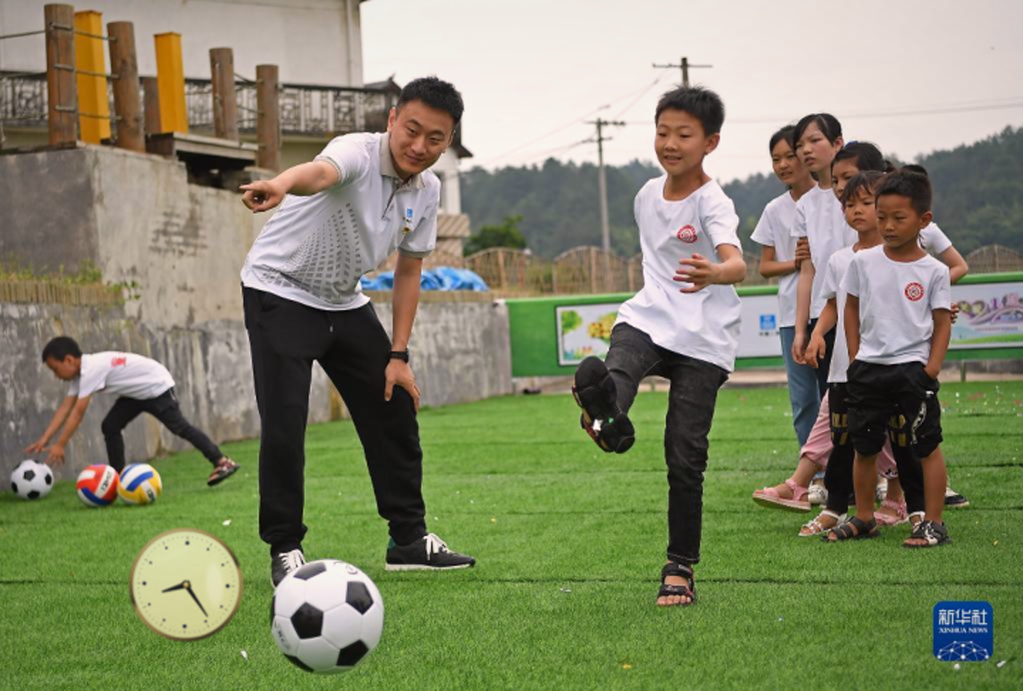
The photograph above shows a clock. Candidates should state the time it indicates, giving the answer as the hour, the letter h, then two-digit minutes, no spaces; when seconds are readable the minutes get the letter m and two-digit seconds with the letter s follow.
8h24
